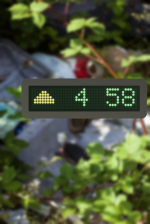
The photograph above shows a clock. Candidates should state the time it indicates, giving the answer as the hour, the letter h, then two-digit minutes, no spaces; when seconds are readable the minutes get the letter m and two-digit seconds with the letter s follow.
4h58
